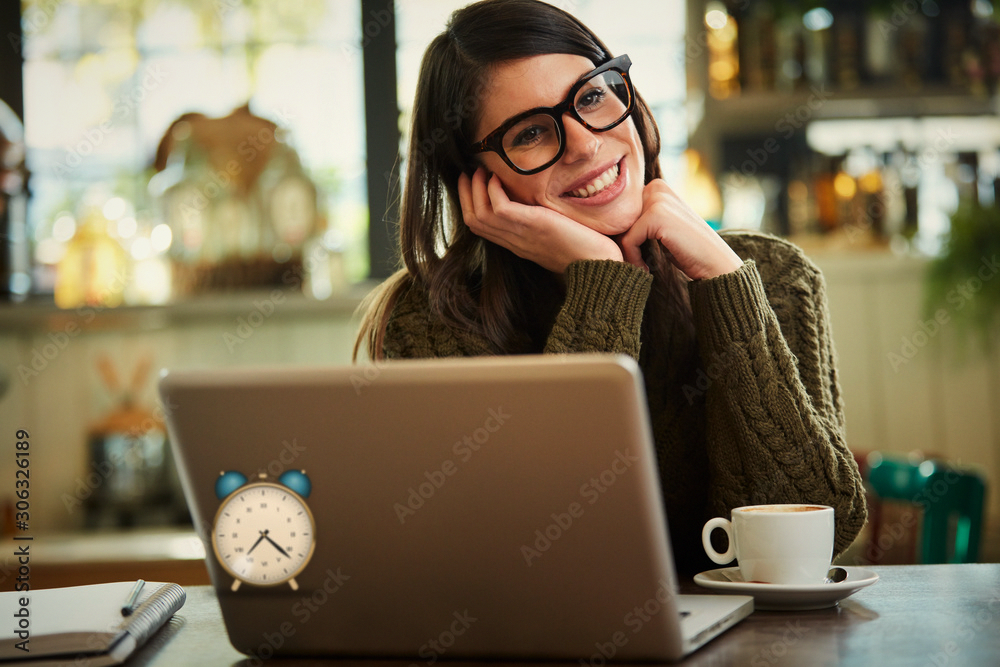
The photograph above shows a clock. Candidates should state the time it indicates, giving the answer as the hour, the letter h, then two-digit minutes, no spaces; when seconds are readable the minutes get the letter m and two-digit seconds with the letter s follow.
7h22
